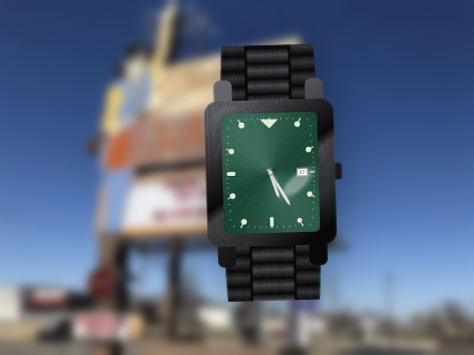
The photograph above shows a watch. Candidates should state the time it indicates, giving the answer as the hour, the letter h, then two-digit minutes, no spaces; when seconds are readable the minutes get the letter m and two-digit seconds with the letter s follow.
5h25
